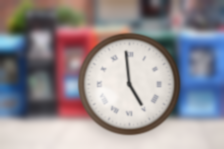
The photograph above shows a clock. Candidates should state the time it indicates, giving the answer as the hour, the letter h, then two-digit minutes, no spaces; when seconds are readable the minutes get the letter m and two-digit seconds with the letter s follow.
4h59
